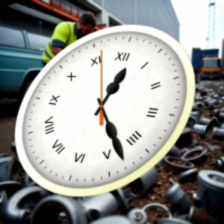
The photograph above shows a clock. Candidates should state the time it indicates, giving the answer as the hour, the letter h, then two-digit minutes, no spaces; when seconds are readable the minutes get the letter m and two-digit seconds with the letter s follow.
12h22m56s
